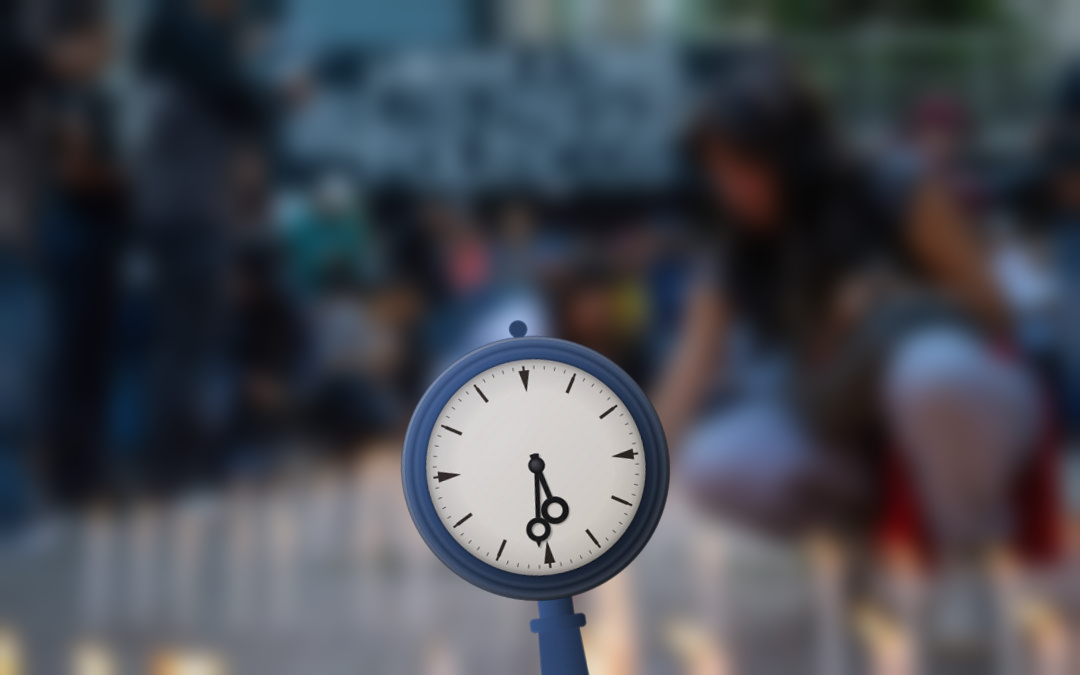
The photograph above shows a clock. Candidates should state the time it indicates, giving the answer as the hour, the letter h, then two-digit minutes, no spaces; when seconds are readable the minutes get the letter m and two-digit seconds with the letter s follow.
5h31
